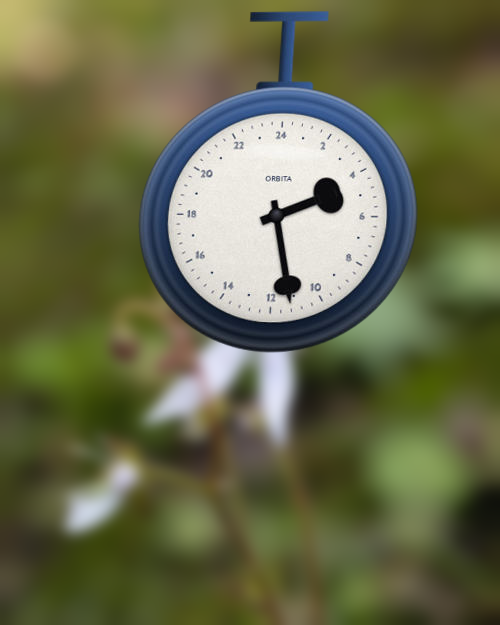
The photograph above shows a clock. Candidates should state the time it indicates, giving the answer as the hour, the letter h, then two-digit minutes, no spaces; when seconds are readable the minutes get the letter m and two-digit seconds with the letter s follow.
4h28
